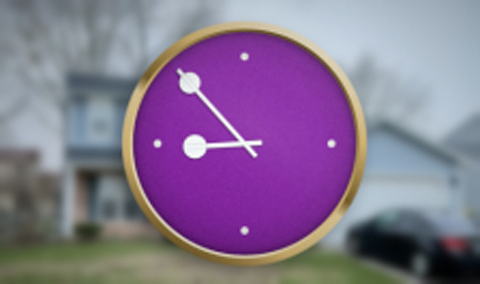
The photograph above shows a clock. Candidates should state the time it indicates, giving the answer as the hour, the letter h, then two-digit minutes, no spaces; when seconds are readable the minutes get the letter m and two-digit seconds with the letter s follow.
8h53
